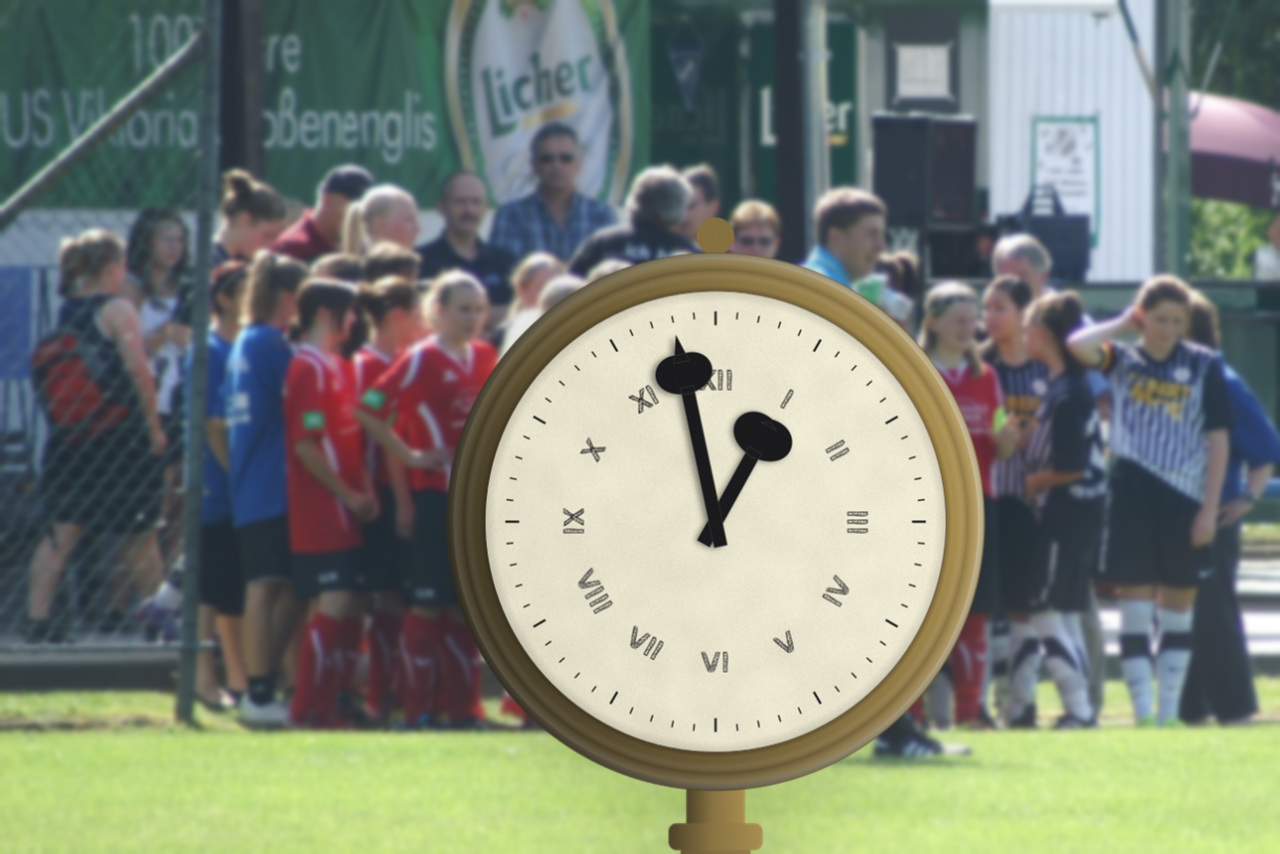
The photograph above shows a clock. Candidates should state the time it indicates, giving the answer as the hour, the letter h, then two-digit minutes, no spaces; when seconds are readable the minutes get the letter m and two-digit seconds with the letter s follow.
12h58
